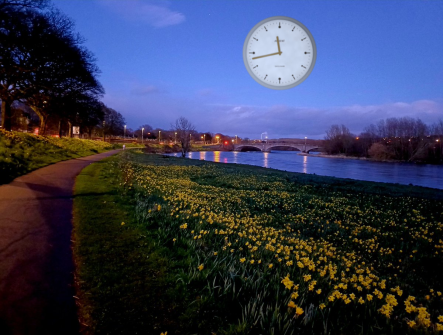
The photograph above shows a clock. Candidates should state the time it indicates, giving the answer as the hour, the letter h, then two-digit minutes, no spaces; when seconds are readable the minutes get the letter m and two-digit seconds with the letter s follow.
11h43
